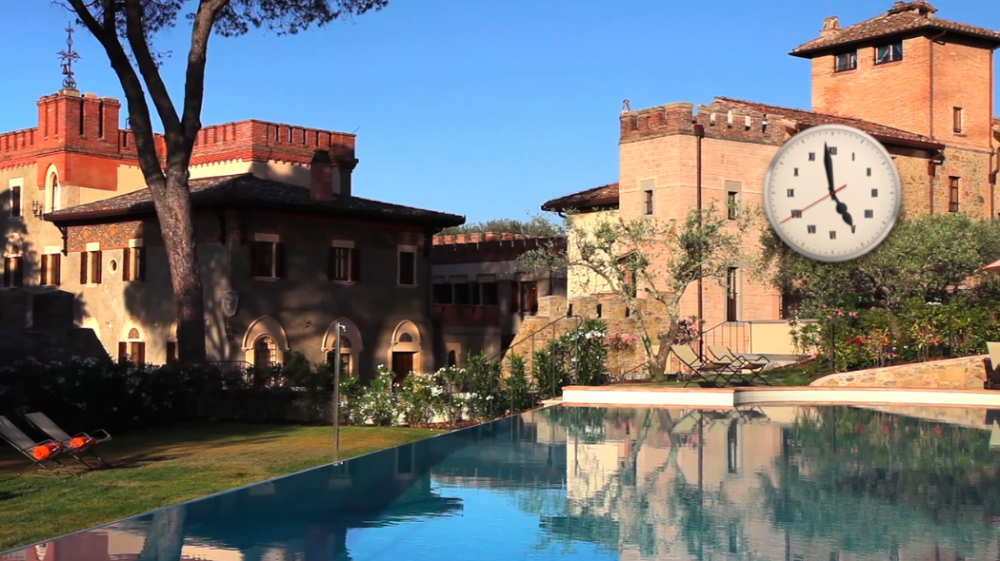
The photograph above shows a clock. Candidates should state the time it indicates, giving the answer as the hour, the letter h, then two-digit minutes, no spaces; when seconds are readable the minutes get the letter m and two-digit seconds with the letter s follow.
4h58m40s
